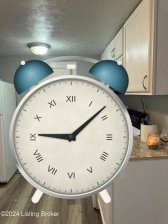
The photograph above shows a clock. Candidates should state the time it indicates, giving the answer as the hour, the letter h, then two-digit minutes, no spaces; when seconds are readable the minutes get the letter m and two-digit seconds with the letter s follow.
9h08
